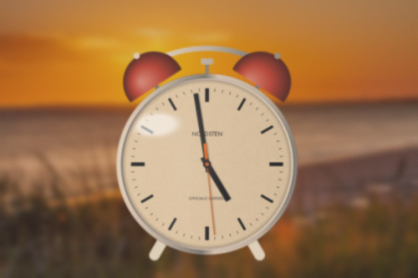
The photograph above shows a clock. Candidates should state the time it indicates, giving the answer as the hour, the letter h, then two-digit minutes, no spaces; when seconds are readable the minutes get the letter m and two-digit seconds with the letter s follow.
4h58m29s
